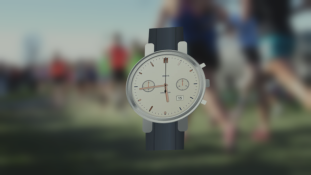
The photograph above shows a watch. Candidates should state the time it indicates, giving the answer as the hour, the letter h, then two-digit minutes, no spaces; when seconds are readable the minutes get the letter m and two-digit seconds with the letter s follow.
5h44
